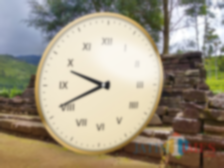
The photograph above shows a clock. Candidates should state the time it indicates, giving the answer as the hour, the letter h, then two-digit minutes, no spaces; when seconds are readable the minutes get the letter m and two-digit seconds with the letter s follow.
9h41
